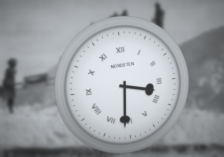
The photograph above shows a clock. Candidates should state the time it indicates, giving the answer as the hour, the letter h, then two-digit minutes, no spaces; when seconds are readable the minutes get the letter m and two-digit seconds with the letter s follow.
3h31
